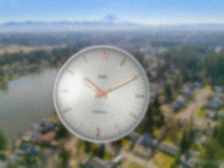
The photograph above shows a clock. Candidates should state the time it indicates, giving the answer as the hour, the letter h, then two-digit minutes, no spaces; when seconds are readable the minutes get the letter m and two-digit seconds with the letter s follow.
10h10
